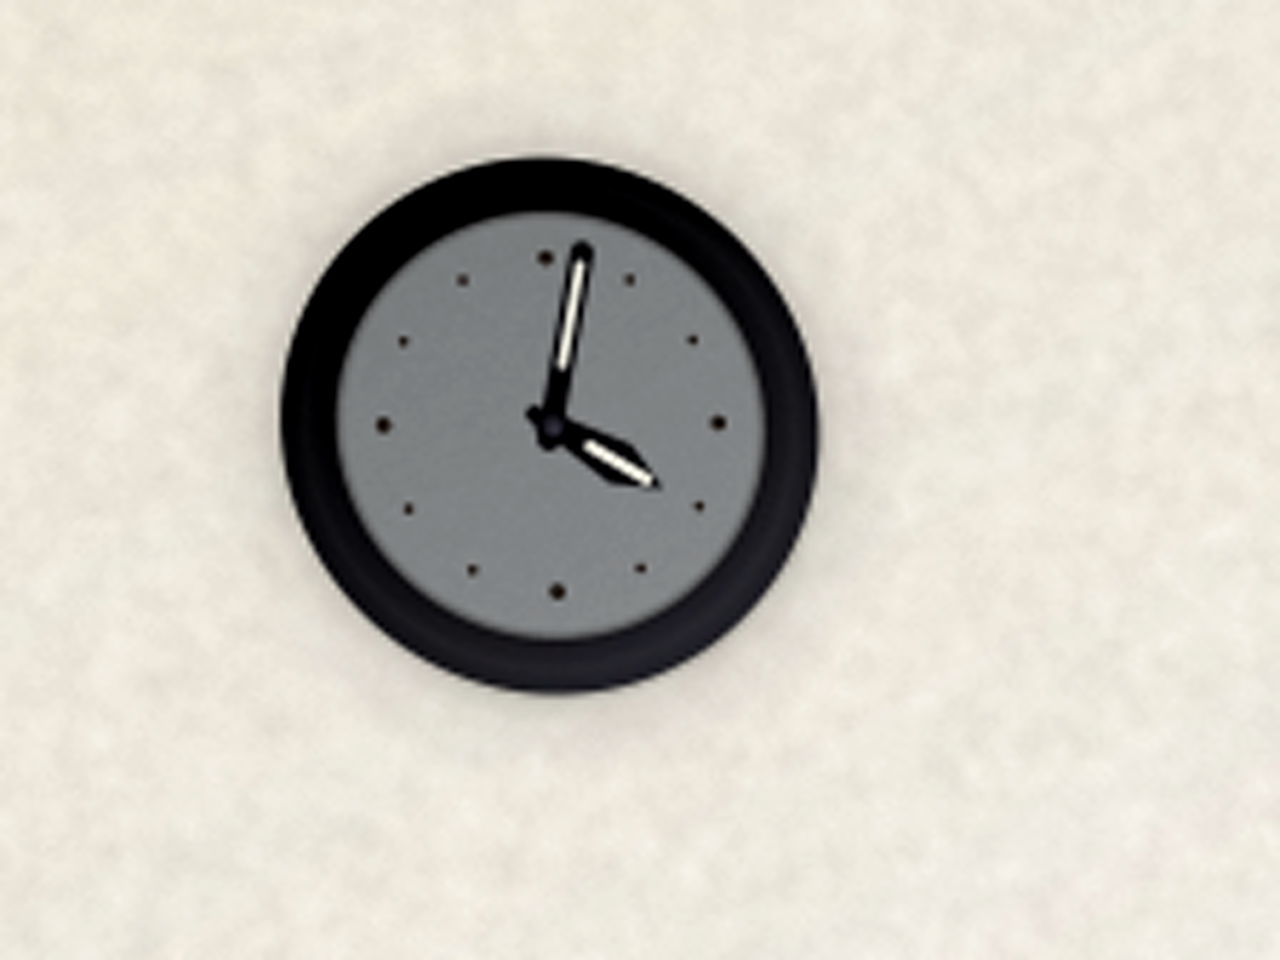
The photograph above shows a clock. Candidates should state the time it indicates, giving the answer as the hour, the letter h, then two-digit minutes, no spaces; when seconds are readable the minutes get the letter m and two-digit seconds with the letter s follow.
4h02
